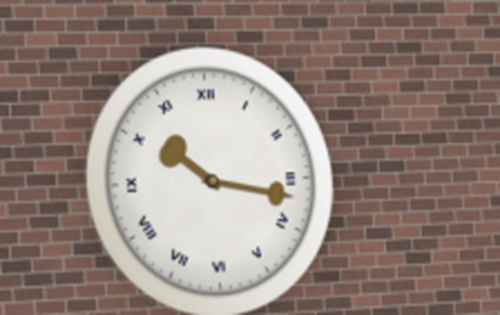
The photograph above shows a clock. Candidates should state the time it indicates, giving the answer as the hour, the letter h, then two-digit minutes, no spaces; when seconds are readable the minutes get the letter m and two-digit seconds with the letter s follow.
10h17
